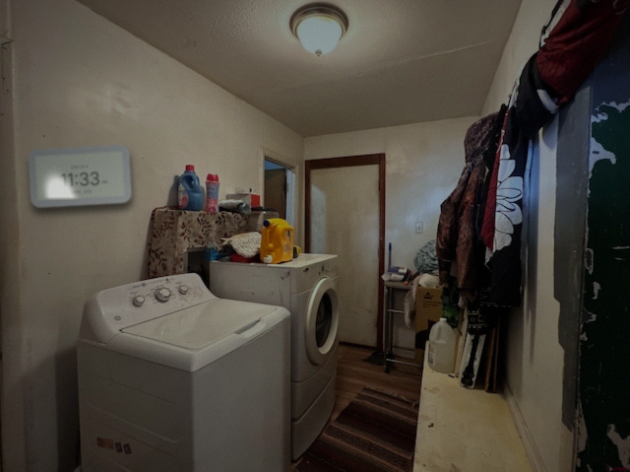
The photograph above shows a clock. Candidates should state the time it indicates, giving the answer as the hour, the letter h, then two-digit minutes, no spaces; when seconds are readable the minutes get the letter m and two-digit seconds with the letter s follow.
11h33
